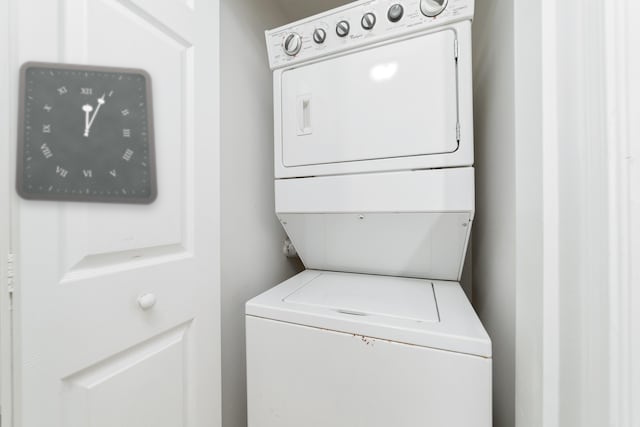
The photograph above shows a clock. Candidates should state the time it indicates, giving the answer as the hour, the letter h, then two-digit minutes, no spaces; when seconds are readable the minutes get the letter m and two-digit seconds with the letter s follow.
12h04
